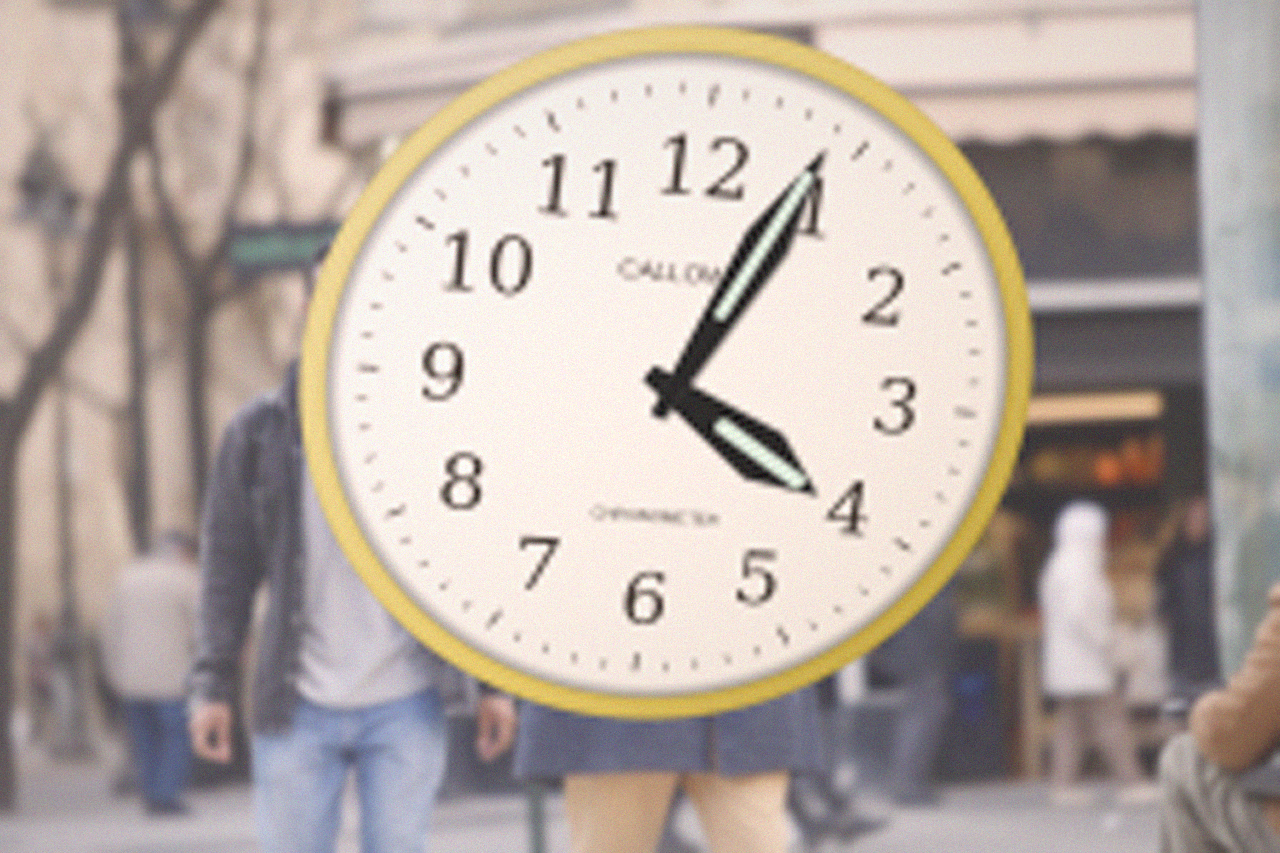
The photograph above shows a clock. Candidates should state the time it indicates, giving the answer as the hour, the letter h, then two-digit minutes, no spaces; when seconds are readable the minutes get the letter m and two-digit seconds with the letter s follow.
4h04
